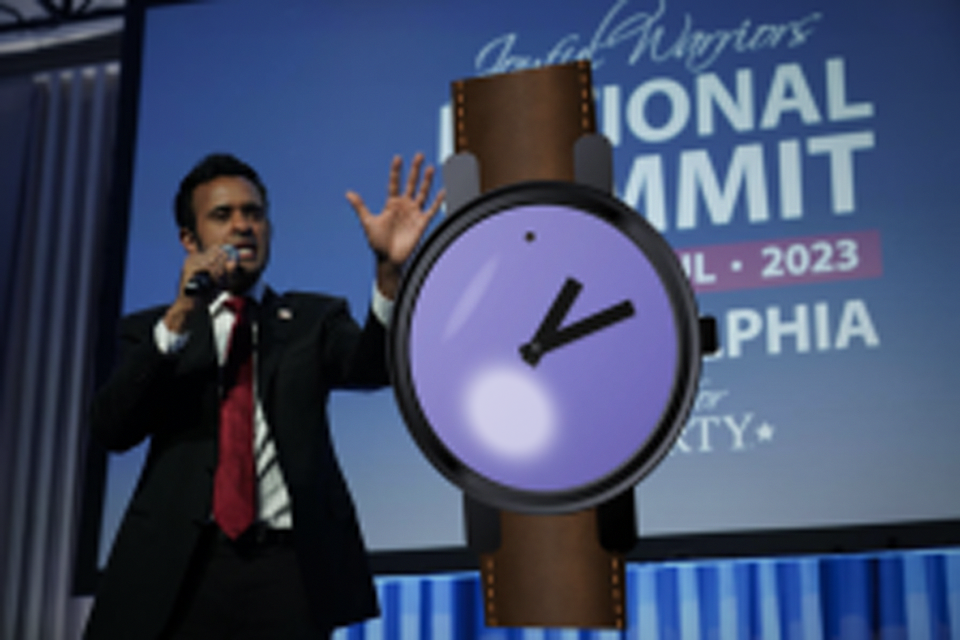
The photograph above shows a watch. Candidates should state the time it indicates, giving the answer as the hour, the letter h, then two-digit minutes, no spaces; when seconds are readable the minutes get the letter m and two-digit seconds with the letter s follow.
1h12
